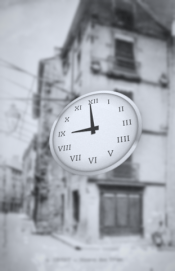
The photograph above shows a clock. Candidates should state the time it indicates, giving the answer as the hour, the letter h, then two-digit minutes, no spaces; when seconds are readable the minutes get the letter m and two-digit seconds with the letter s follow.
8h59
